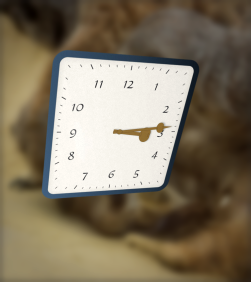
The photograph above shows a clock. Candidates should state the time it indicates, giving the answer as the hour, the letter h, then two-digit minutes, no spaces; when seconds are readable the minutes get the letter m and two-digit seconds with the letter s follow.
3h14
